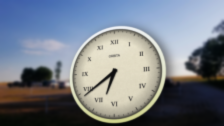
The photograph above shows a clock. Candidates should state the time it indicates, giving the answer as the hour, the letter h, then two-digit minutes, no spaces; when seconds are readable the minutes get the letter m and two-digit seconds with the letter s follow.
6h39
